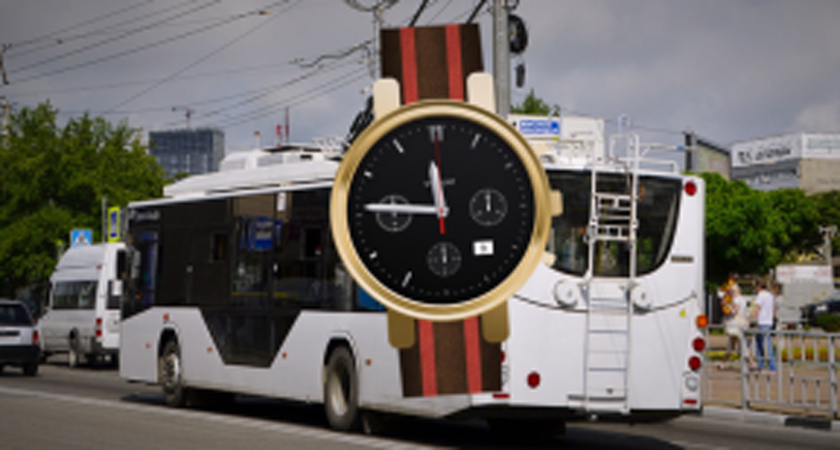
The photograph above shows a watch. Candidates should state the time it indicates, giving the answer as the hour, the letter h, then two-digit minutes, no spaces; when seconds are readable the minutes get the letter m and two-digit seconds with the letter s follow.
11h46
